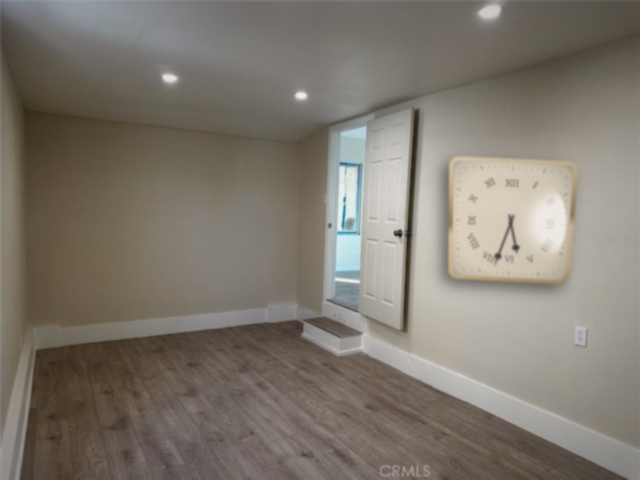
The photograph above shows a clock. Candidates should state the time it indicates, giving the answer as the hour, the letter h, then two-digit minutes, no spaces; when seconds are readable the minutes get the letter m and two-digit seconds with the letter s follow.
5h33
